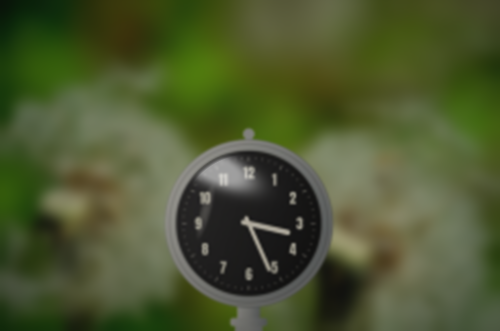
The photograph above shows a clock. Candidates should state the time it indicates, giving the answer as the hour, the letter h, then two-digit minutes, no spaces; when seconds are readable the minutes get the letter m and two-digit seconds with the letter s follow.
3h26
